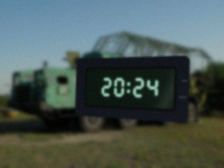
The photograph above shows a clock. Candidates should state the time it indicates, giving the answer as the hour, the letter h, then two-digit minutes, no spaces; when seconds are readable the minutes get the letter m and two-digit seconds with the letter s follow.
20h24
